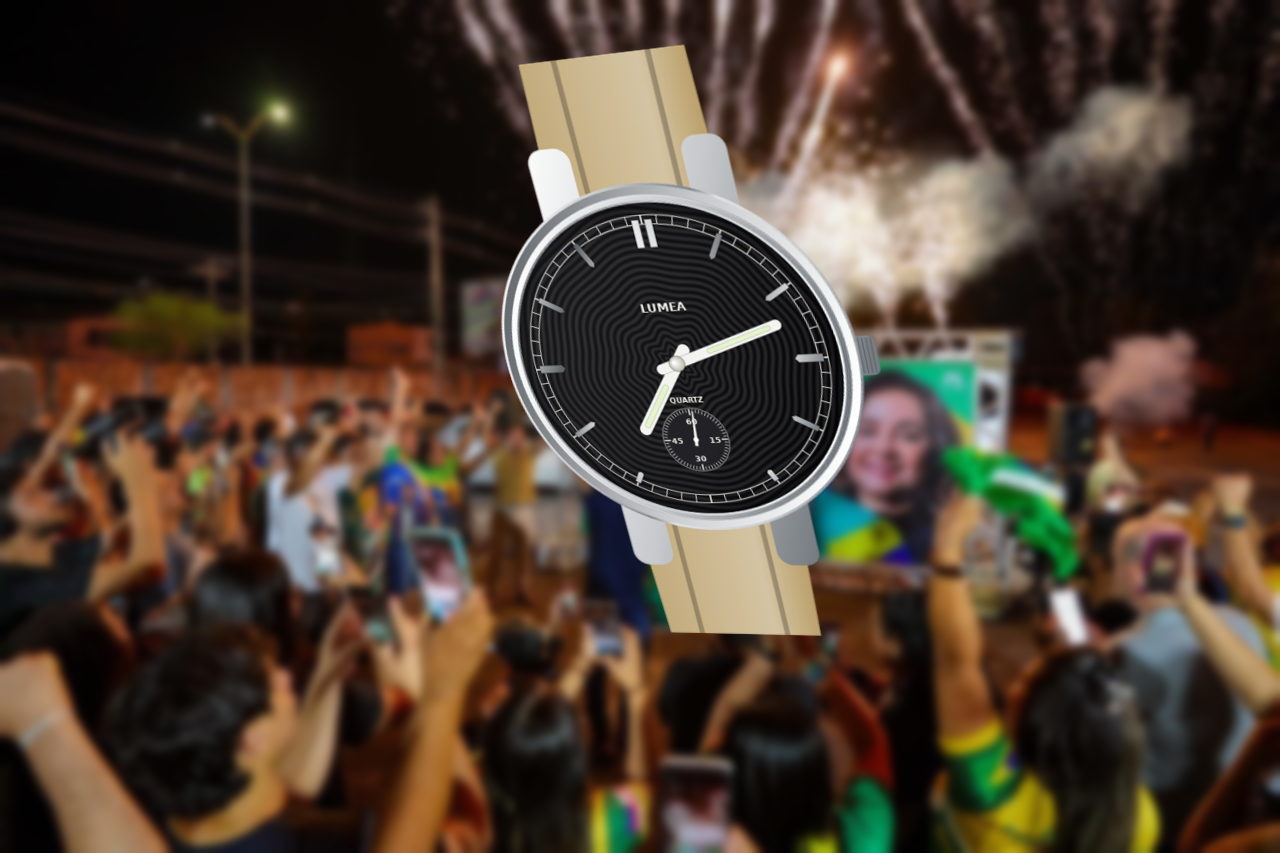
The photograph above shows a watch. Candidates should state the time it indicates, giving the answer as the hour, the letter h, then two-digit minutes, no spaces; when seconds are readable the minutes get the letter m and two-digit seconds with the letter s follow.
7h12m01s
